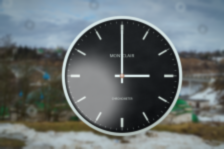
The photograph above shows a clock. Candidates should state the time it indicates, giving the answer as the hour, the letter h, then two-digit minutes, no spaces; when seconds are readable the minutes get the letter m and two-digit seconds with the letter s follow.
3h00
